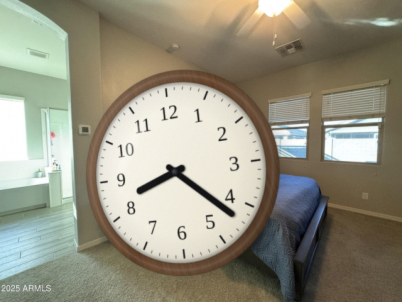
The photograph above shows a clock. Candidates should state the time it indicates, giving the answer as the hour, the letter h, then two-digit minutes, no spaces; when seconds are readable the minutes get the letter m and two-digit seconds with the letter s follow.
8h22
